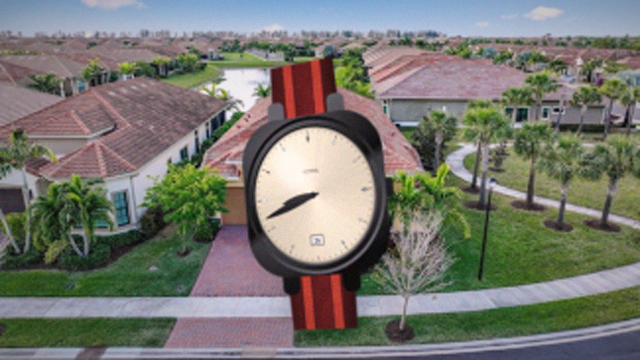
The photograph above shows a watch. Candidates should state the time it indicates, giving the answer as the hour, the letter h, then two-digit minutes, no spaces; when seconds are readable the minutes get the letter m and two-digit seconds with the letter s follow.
8h42
